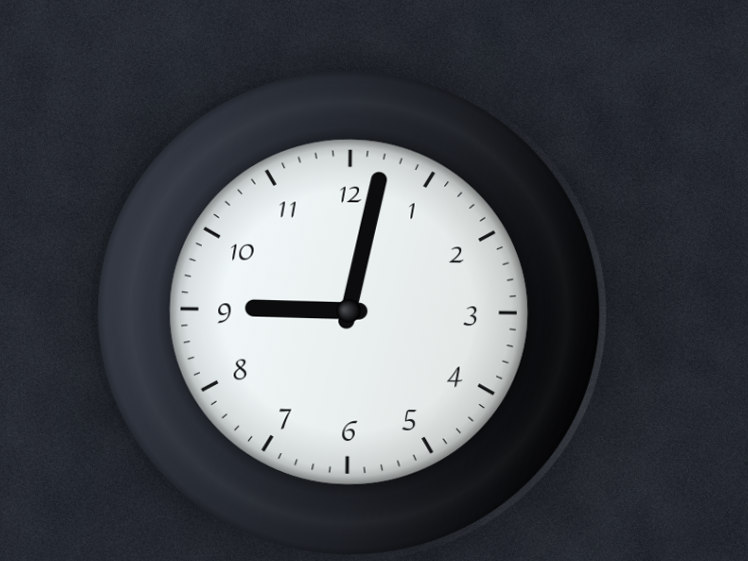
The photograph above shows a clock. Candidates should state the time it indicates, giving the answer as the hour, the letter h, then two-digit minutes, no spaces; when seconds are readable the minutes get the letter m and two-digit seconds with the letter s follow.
9h02
